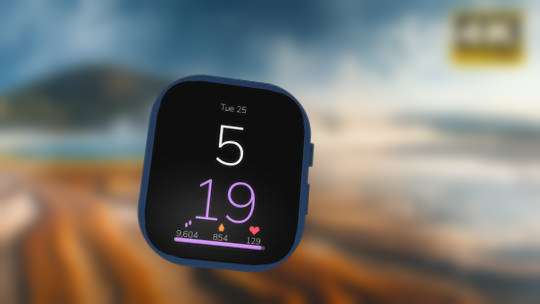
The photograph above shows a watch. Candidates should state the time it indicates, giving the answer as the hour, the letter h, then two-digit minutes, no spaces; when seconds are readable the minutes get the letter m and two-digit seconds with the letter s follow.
5h19
